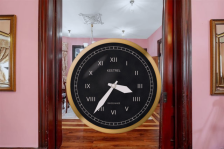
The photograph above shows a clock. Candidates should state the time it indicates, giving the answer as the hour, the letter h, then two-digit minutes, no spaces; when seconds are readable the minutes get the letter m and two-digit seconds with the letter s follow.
3h36
